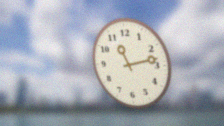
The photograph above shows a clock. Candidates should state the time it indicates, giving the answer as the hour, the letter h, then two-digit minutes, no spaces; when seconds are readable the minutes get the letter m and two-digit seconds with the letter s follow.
11h13
